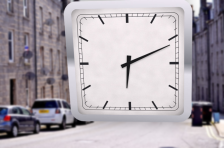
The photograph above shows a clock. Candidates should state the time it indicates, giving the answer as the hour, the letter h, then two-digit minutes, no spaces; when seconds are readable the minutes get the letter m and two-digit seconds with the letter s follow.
6h11
